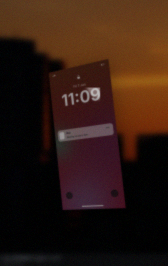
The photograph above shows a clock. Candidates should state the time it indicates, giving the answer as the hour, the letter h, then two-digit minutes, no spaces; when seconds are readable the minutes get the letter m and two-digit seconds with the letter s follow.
11h09
